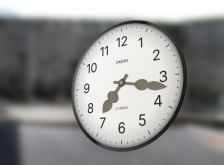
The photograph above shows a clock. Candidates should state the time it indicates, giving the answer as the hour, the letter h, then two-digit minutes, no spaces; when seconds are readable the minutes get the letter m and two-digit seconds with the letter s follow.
7h17
